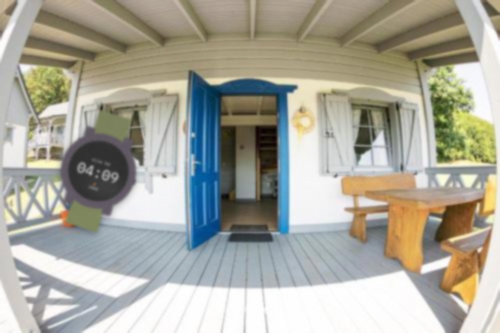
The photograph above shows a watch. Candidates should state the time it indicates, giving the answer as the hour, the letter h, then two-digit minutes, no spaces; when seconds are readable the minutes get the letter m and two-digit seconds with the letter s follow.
4h09
